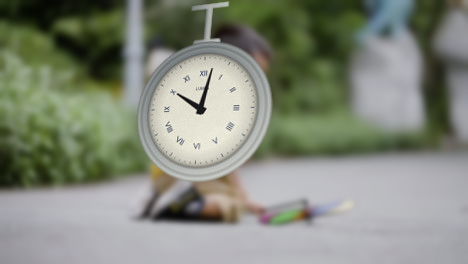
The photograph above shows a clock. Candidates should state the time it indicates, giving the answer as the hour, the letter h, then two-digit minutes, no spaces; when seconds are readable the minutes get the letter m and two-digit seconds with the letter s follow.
10h02
